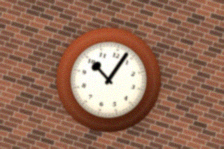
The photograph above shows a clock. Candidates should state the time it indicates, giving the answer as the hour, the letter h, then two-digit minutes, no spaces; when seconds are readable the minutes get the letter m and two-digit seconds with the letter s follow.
10h03
